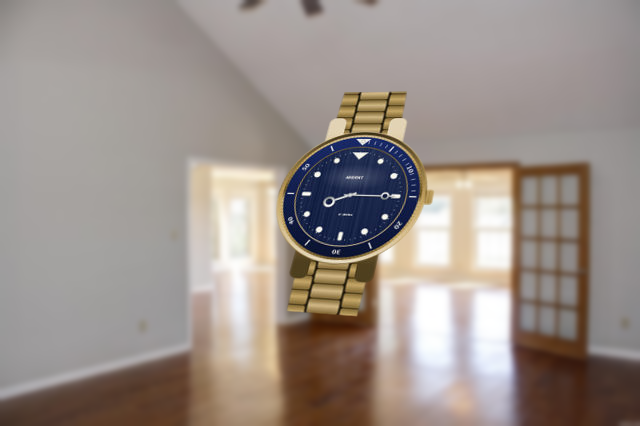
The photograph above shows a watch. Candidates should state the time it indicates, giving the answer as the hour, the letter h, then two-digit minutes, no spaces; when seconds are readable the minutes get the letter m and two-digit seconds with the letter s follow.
8h15
